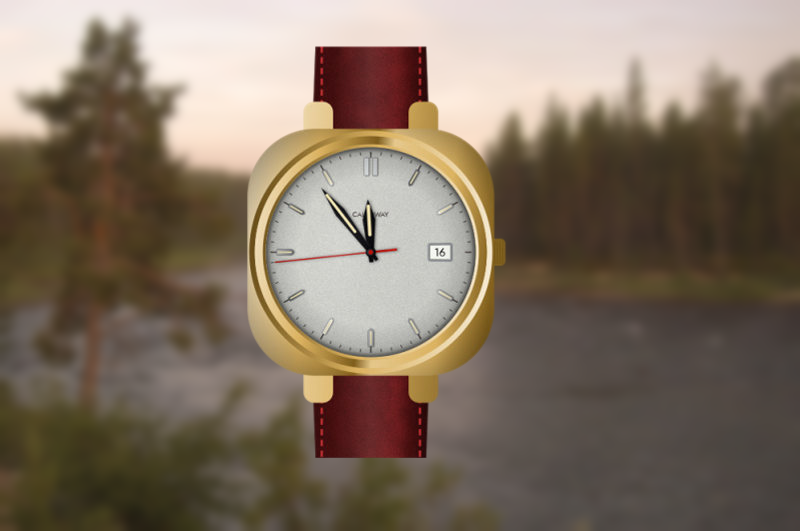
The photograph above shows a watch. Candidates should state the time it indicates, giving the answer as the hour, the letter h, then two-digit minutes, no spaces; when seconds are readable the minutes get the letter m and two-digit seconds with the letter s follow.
11h53m44s
